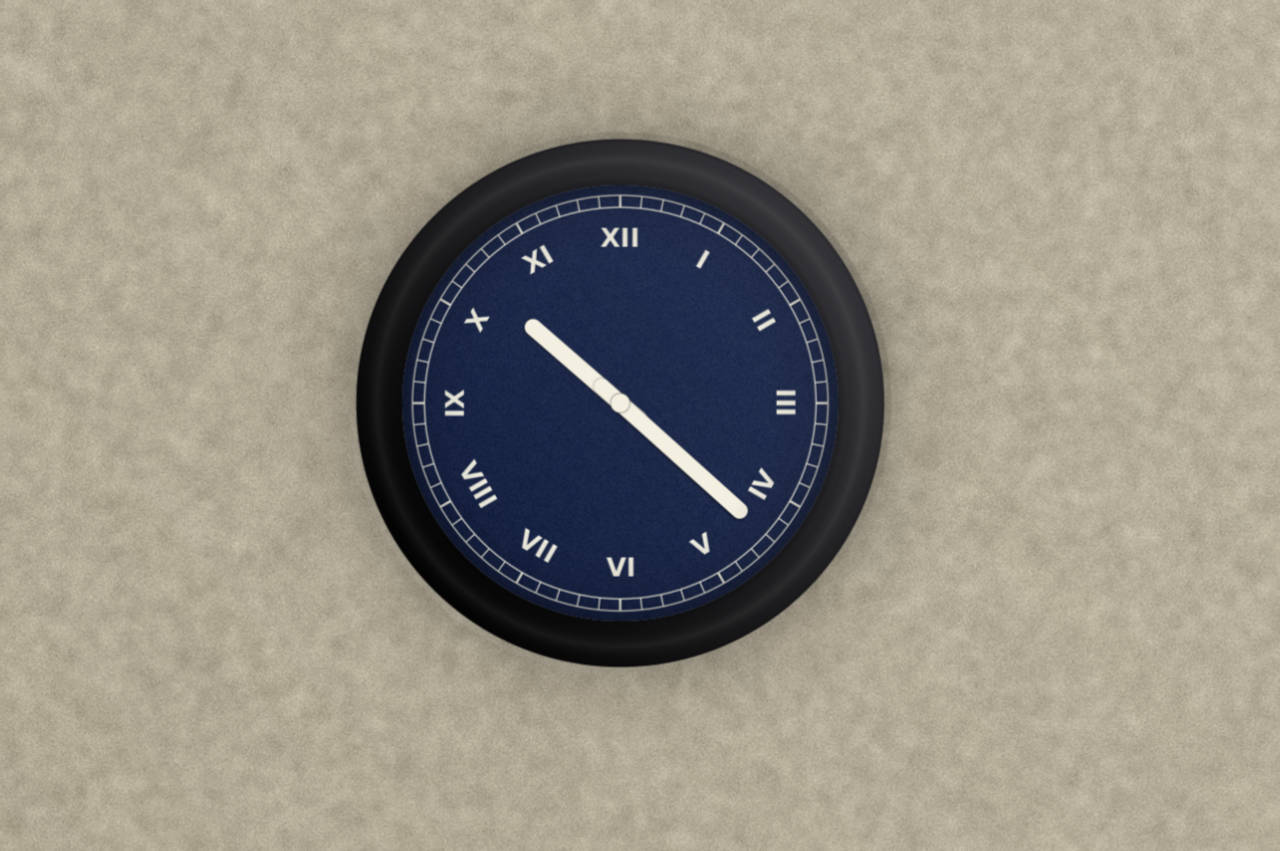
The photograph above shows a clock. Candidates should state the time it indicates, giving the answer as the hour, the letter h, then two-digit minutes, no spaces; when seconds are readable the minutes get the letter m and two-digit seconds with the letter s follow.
10h22
